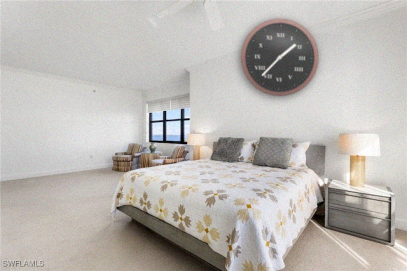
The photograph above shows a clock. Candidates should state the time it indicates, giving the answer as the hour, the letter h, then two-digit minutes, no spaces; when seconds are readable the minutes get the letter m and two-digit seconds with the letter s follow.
1h37
